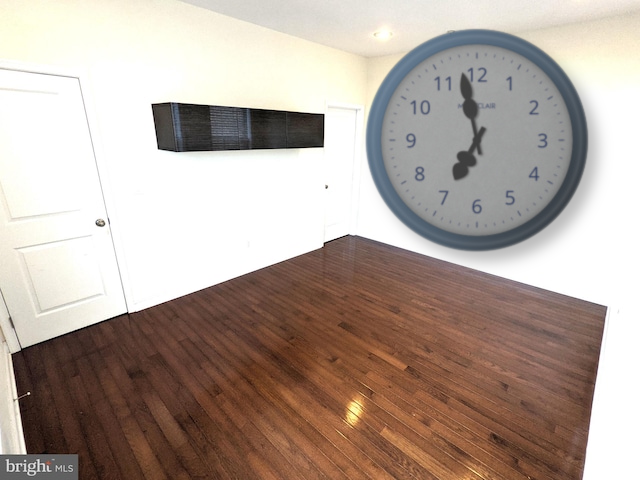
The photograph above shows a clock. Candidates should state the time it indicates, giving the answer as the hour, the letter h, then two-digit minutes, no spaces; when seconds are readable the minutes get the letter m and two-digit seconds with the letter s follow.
6h58
